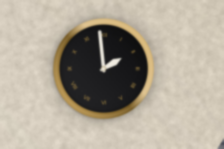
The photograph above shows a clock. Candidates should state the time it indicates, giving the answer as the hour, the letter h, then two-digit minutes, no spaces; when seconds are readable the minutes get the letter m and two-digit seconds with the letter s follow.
1h59
